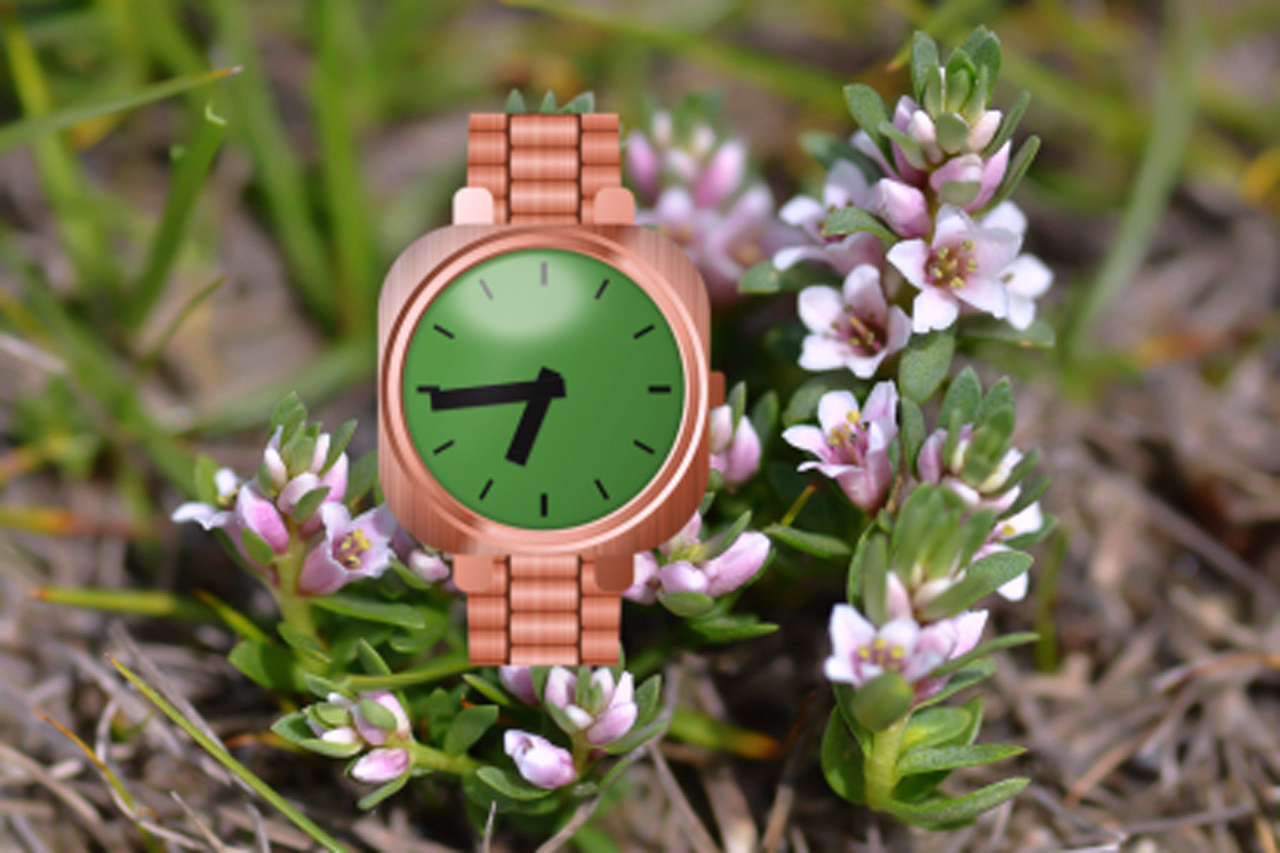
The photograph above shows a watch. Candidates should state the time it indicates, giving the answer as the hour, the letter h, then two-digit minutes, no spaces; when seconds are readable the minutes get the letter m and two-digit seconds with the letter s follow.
6h44
